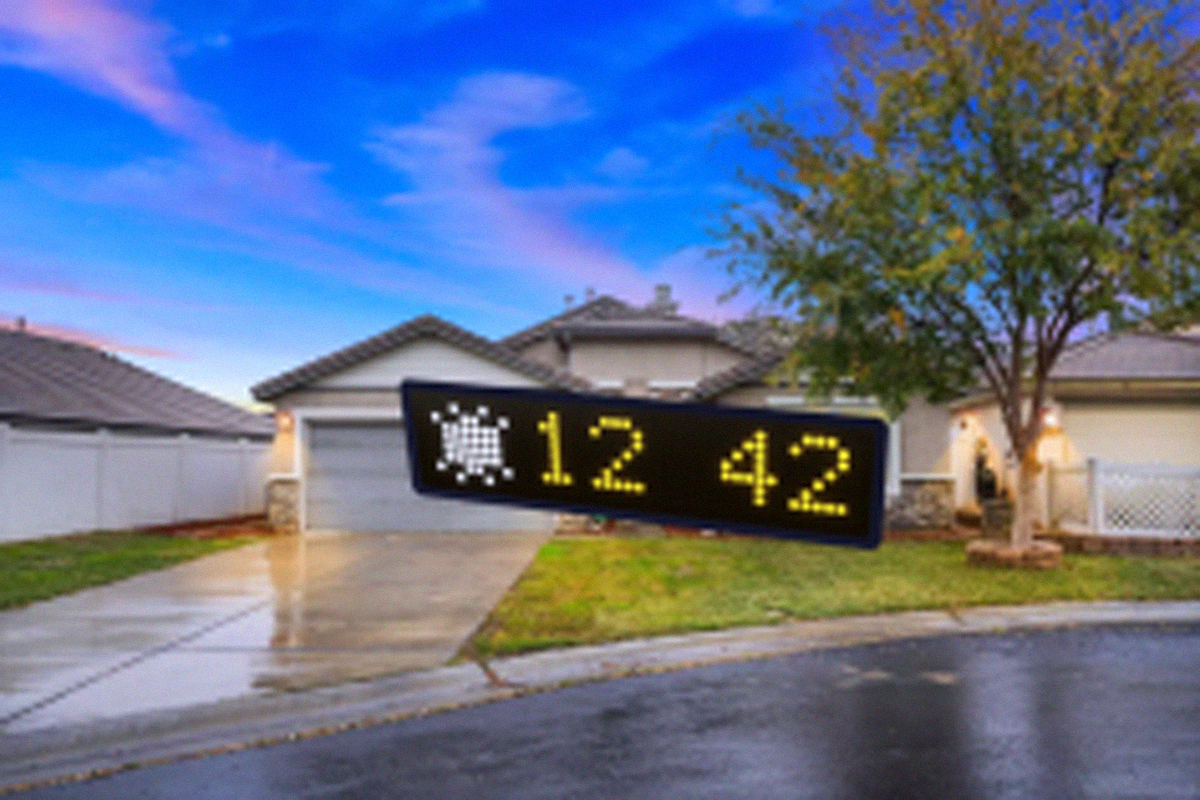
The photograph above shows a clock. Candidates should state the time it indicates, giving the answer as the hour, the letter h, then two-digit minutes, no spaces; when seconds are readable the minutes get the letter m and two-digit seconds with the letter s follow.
12h42
